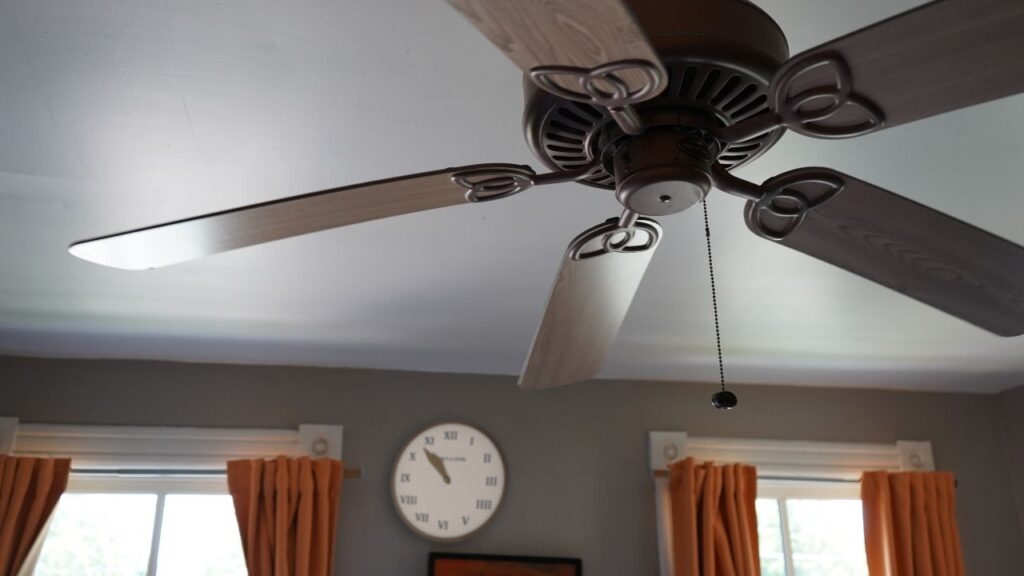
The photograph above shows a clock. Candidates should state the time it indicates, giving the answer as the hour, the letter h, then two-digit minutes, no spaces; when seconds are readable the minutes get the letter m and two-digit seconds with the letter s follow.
10h53
